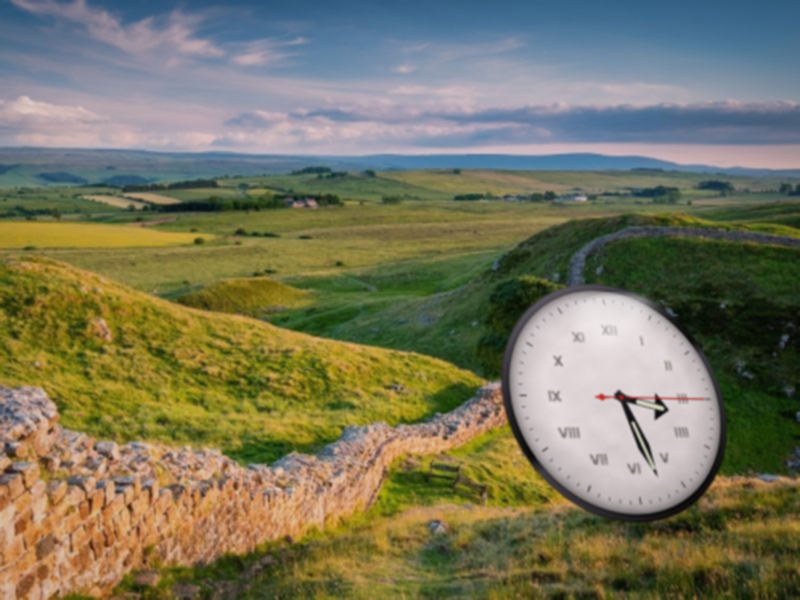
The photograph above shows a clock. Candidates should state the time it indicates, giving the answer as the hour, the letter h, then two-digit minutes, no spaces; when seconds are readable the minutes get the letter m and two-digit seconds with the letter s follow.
3h27m15s
